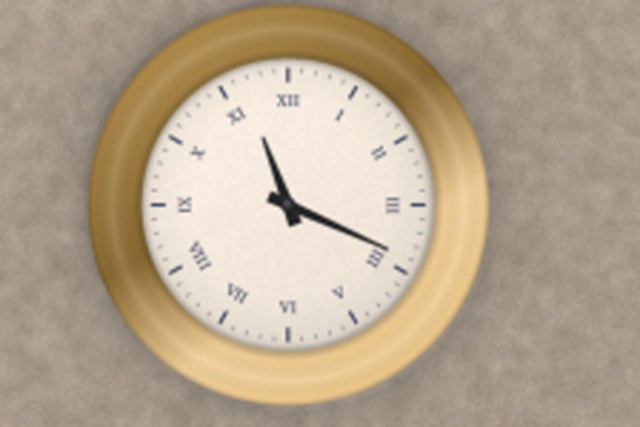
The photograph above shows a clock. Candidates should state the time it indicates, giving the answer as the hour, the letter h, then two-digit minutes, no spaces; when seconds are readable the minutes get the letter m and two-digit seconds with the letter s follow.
11h19
